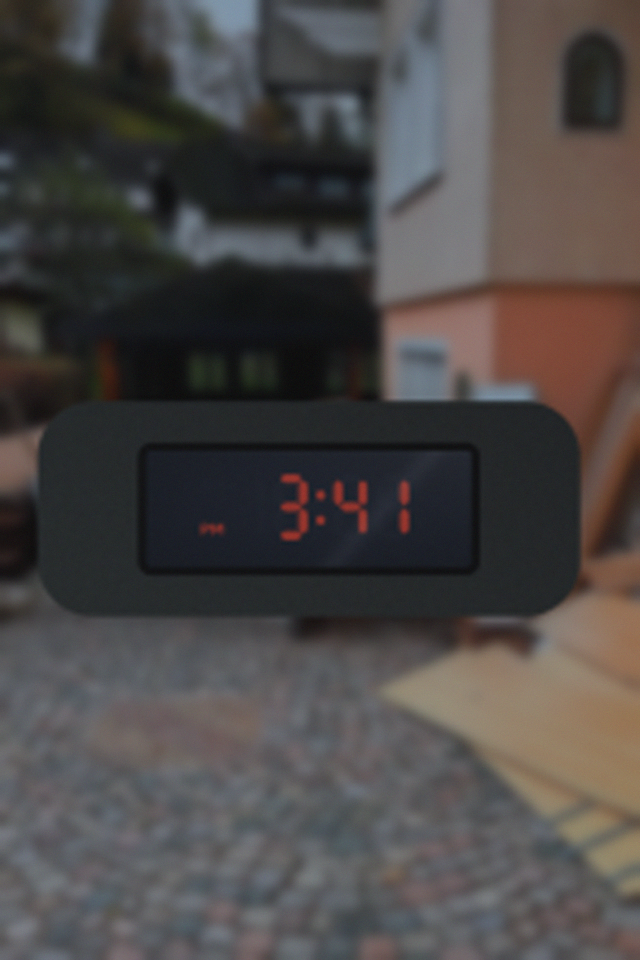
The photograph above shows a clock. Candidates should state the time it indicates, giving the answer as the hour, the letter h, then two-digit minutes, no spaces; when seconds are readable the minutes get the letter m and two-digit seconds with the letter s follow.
3h41
